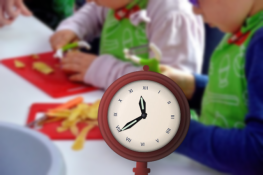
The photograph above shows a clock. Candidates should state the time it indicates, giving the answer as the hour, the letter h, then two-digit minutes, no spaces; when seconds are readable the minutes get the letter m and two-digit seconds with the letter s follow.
11h39
